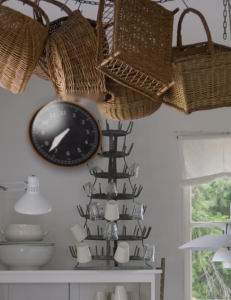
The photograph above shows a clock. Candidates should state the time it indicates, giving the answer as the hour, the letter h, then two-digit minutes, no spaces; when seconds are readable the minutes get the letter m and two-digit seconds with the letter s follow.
7h37
